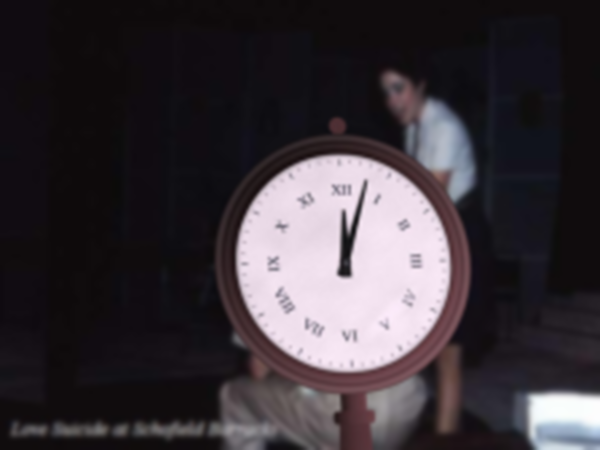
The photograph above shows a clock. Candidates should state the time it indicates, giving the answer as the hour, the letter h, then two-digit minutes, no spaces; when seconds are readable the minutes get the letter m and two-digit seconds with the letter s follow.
12h03
